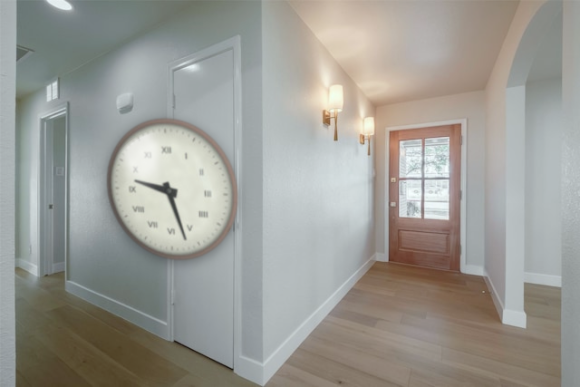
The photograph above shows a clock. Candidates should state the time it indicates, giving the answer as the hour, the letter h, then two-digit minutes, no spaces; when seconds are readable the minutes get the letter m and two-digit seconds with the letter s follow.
9h27
